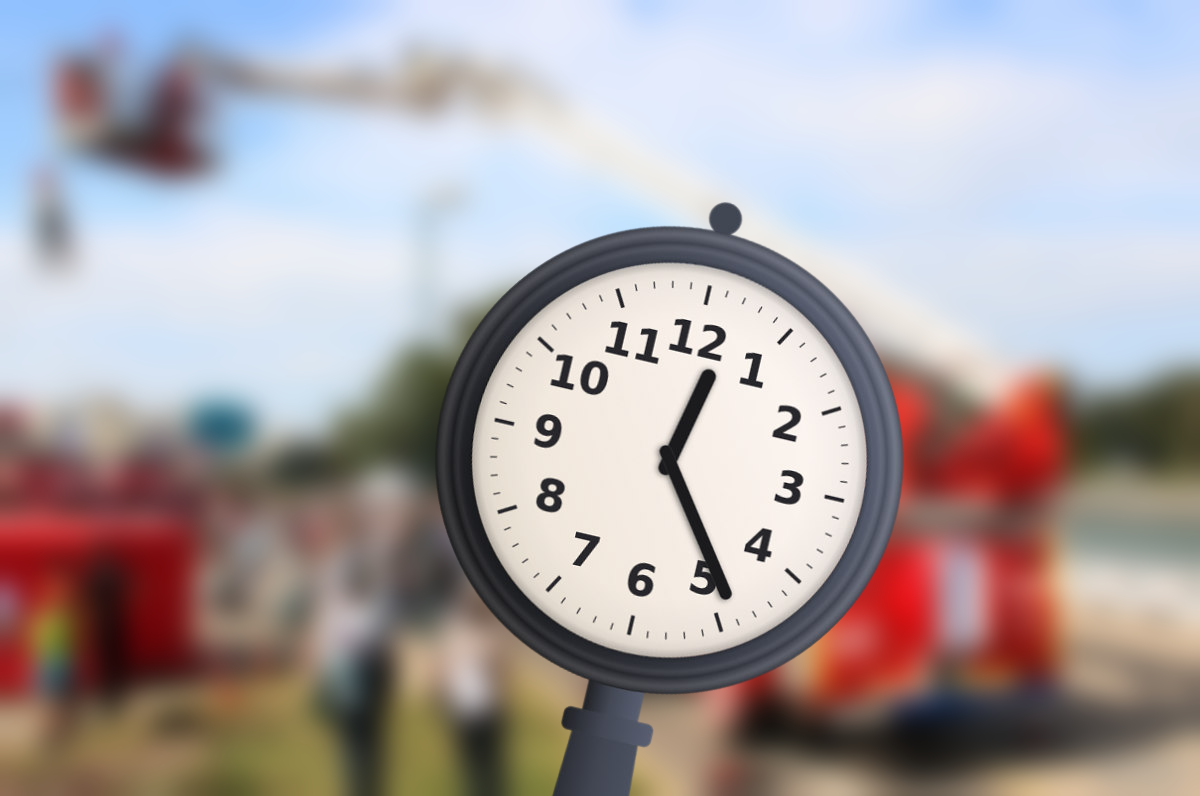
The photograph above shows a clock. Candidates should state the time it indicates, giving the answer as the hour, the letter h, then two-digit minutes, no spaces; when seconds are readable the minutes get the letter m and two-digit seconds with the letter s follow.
12h24
